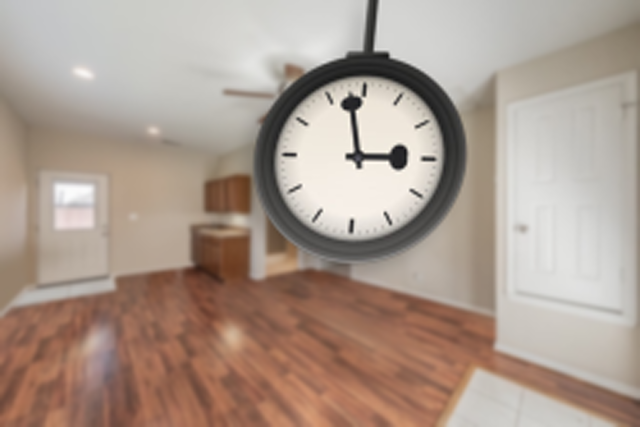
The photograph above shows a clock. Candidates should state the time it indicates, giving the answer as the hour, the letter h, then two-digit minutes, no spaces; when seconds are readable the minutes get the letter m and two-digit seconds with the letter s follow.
2h58
